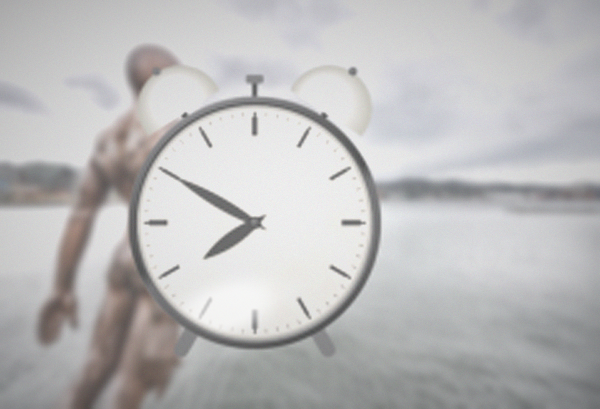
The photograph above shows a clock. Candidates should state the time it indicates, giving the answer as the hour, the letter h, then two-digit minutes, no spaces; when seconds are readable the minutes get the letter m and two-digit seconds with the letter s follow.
7h50
